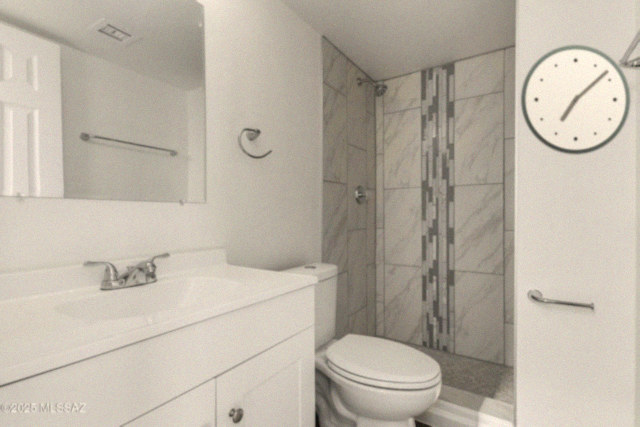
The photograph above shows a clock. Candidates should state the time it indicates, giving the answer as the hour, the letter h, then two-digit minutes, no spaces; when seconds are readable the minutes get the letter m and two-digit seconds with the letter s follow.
7h08
